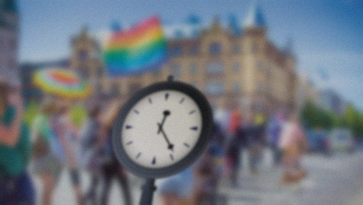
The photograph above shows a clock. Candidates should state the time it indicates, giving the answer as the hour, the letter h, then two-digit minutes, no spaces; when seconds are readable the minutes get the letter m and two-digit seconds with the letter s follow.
12h24
